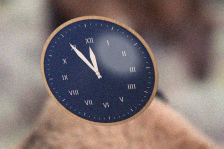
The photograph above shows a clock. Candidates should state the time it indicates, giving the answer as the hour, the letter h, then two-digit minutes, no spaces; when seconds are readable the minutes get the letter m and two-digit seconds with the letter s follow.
11h55
